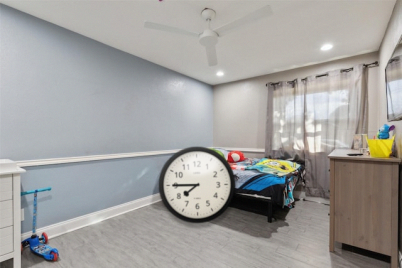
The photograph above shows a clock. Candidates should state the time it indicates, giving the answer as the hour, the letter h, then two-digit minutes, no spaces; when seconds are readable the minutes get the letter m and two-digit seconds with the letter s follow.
7h45
